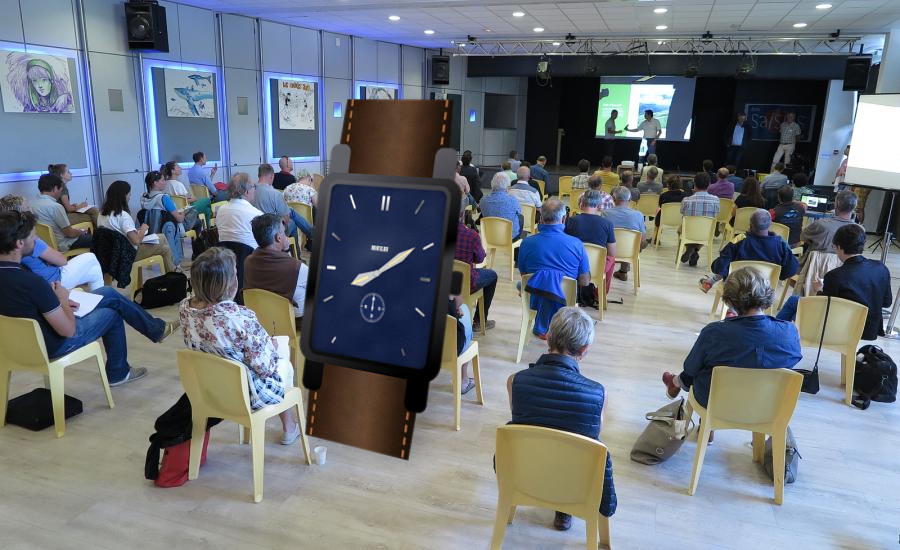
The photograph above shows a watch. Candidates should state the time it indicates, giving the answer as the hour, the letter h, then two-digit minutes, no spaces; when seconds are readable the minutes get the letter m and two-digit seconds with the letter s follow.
8h09
